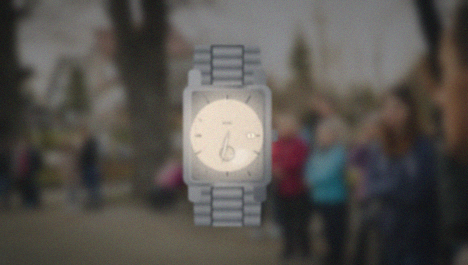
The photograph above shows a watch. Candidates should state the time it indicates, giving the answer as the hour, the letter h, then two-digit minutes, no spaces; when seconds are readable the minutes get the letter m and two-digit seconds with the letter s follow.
6h32
